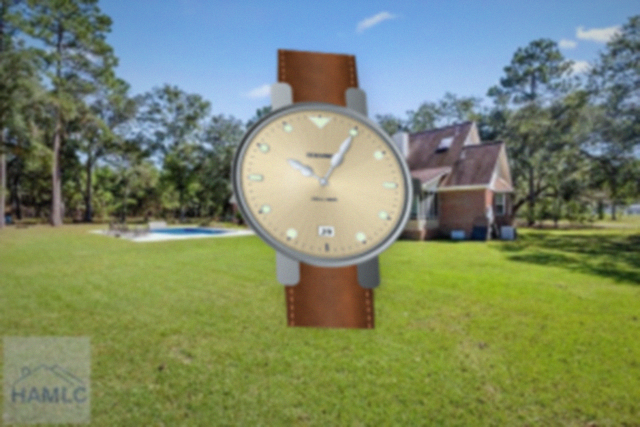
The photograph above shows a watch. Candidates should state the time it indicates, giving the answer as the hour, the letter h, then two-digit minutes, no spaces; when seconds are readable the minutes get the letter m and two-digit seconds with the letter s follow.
10h05
